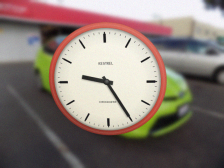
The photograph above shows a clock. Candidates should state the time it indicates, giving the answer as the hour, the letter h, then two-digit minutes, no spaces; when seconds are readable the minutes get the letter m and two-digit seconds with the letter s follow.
9h25
